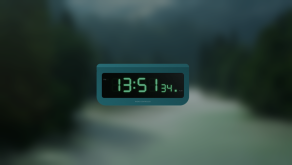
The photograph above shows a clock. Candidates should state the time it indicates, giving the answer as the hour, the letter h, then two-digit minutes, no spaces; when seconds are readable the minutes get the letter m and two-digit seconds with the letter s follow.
13h51m34s
